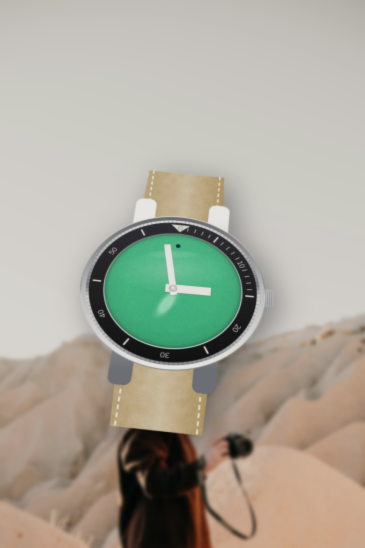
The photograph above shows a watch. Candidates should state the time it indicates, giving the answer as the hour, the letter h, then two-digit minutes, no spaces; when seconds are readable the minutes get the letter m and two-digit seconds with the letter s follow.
2h58
